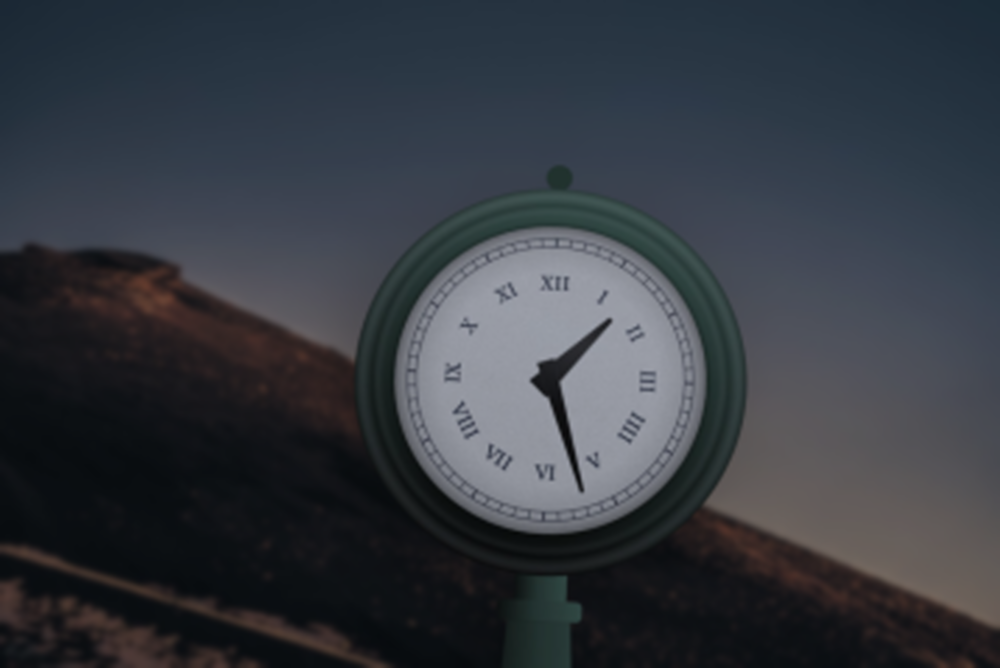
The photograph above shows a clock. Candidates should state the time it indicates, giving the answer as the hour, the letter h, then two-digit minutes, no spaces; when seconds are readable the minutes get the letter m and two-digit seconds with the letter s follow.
1h27
